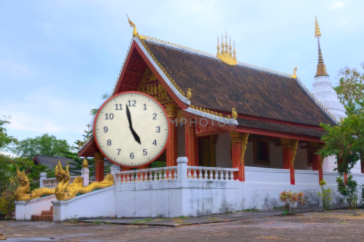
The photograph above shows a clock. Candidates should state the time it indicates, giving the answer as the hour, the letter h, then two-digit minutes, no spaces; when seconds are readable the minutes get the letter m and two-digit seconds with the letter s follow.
4h58
